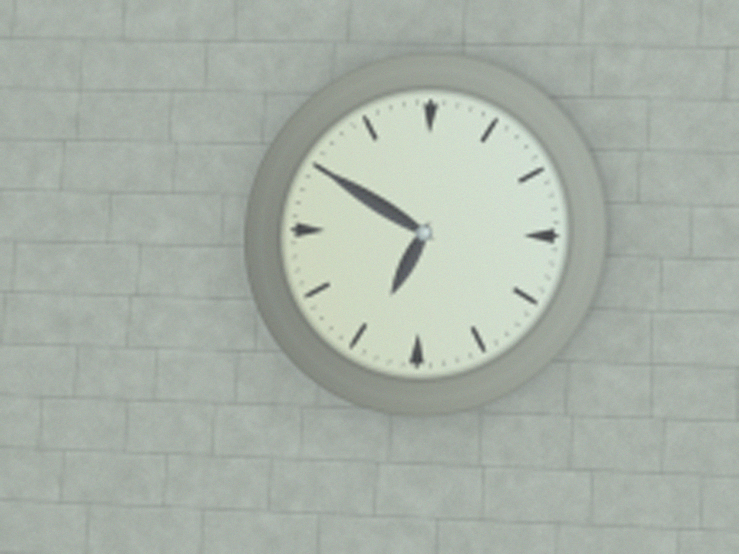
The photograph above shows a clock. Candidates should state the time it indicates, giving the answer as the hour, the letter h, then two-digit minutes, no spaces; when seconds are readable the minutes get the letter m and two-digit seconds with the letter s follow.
6h50
